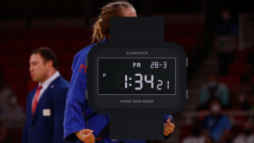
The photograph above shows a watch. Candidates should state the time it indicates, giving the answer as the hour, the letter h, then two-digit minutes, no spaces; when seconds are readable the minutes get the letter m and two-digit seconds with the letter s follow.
1h34m21s
